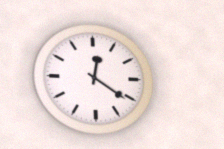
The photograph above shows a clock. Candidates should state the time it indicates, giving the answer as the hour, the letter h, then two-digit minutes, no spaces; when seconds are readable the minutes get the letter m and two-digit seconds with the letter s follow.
12h21
